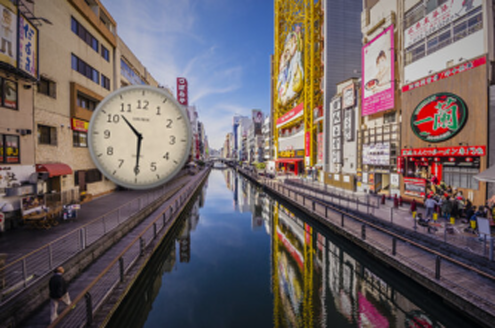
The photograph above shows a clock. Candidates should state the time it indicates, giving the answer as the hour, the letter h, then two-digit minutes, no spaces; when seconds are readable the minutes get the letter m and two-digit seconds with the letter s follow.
10h30
